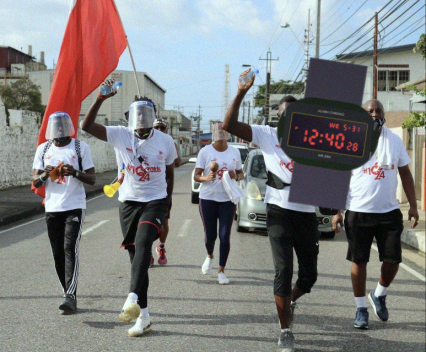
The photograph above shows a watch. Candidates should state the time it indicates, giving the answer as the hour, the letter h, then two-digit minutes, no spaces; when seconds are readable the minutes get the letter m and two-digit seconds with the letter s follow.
12h40m28s
